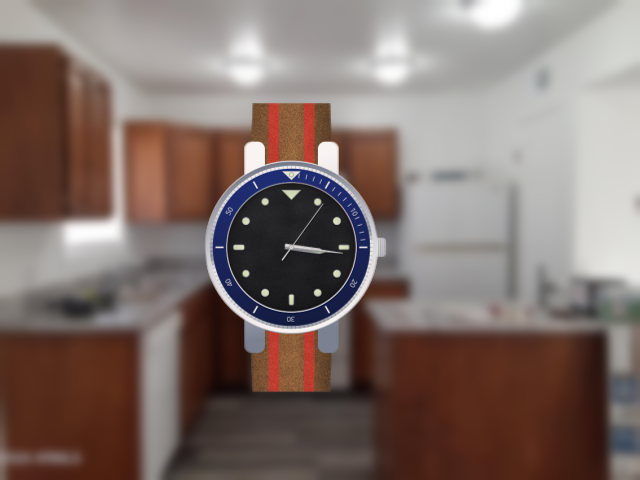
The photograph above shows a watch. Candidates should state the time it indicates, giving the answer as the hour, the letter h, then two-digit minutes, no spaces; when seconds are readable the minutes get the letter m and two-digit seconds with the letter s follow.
3h16m06s
